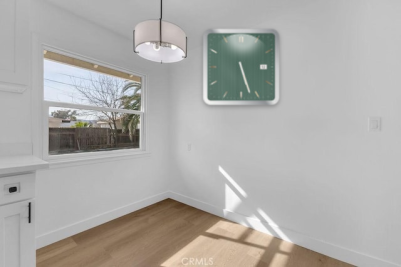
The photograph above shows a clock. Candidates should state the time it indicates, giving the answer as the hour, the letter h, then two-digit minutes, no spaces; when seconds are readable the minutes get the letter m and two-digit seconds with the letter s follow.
5h27
